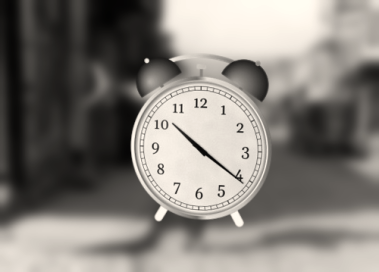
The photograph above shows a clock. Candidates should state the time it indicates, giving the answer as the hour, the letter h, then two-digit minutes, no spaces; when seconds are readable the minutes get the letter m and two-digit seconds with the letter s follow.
10h21
